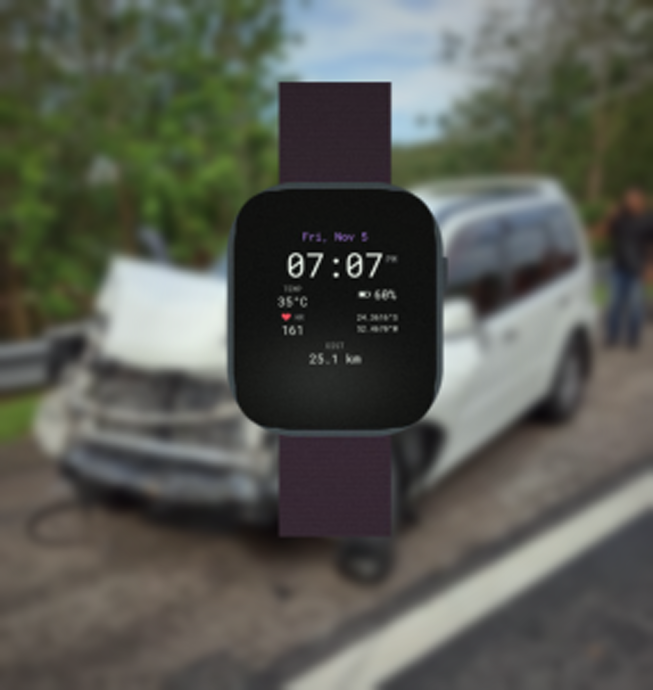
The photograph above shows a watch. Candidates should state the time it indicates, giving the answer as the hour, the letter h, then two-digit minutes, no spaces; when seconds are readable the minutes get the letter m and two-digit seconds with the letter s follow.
7h07
